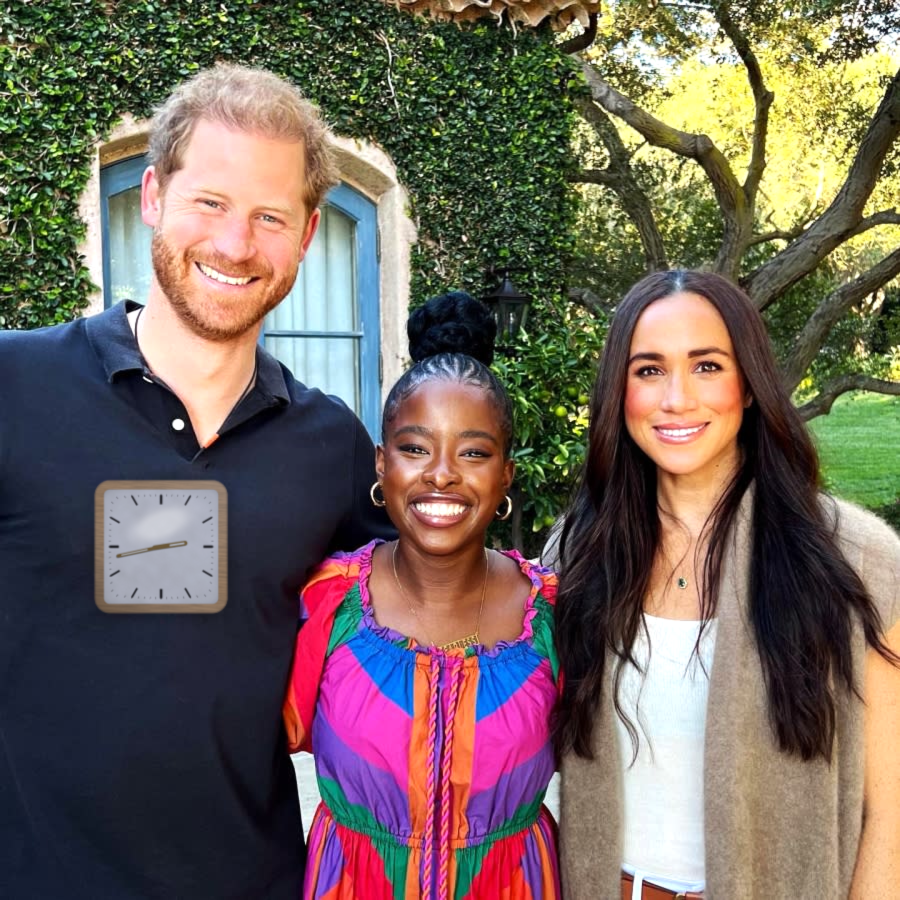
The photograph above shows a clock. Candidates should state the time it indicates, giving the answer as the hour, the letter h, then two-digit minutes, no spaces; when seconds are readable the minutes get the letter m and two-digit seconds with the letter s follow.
2h43
